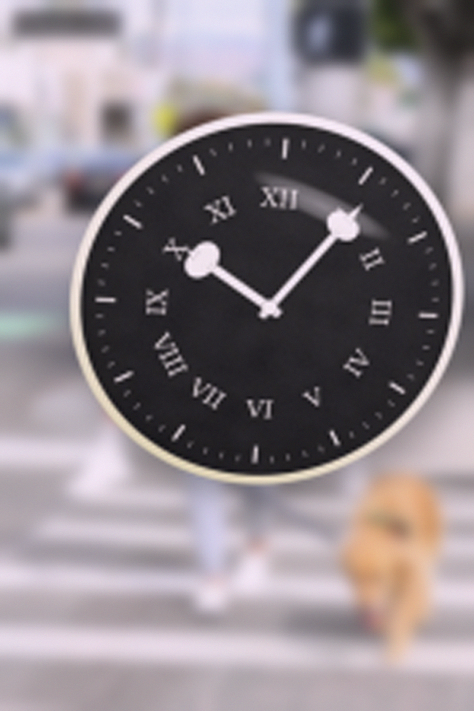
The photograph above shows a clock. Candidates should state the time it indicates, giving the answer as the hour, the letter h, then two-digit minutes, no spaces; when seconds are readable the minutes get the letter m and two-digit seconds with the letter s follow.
10h06
